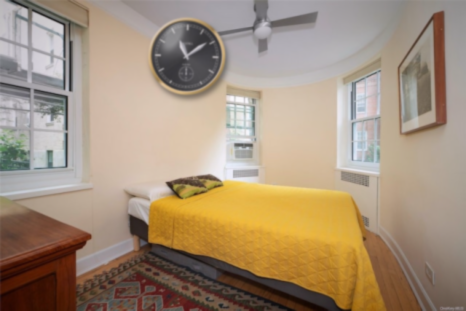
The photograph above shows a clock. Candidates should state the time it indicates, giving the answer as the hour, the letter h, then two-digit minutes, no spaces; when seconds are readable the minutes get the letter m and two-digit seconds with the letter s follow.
11h09
